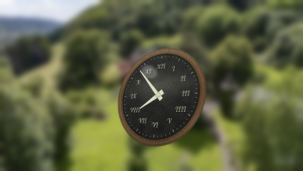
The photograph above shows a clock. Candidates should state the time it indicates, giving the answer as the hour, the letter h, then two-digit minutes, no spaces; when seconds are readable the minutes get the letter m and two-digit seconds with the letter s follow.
7h53
